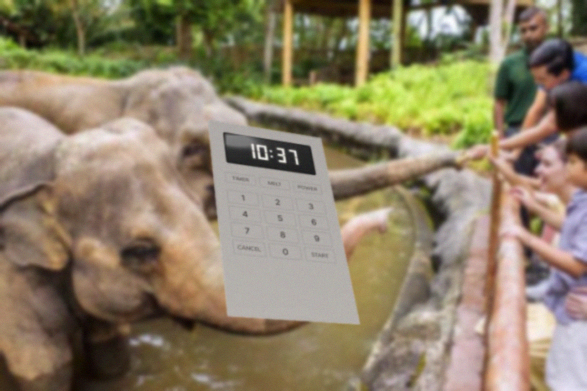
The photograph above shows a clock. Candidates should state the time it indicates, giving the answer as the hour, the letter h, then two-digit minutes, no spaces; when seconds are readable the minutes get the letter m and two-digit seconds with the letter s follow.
10h37
